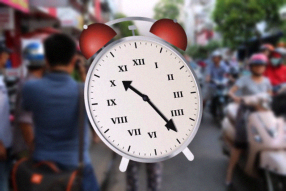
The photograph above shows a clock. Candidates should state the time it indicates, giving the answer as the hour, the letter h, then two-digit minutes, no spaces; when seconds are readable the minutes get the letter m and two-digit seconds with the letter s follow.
10h24
